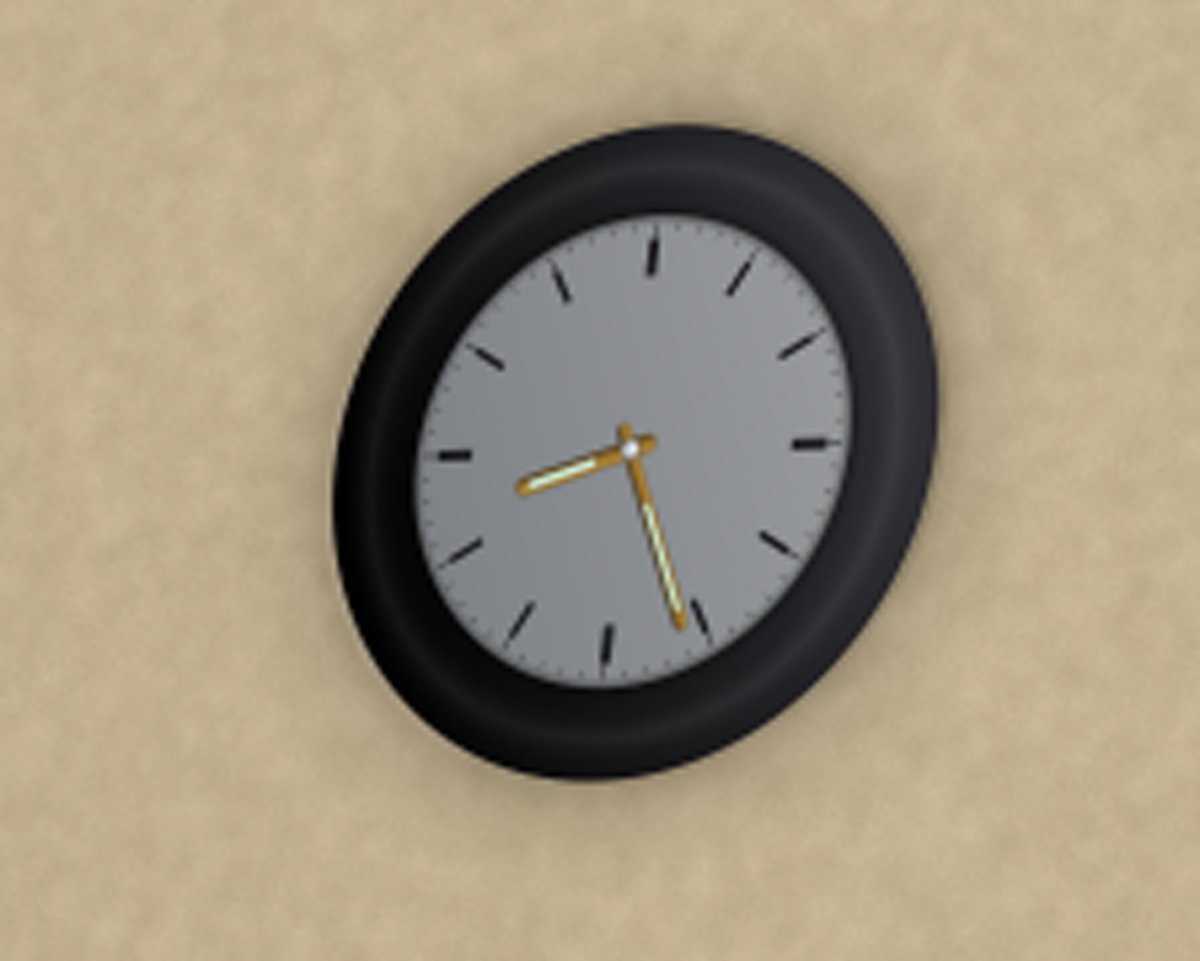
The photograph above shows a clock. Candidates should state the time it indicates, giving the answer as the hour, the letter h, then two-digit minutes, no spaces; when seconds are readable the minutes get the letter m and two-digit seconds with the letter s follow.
8h26
